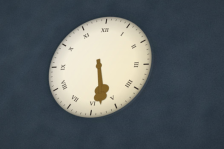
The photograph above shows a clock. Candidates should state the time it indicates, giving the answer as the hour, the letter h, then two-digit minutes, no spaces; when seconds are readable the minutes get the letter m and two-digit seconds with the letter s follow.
5h28
